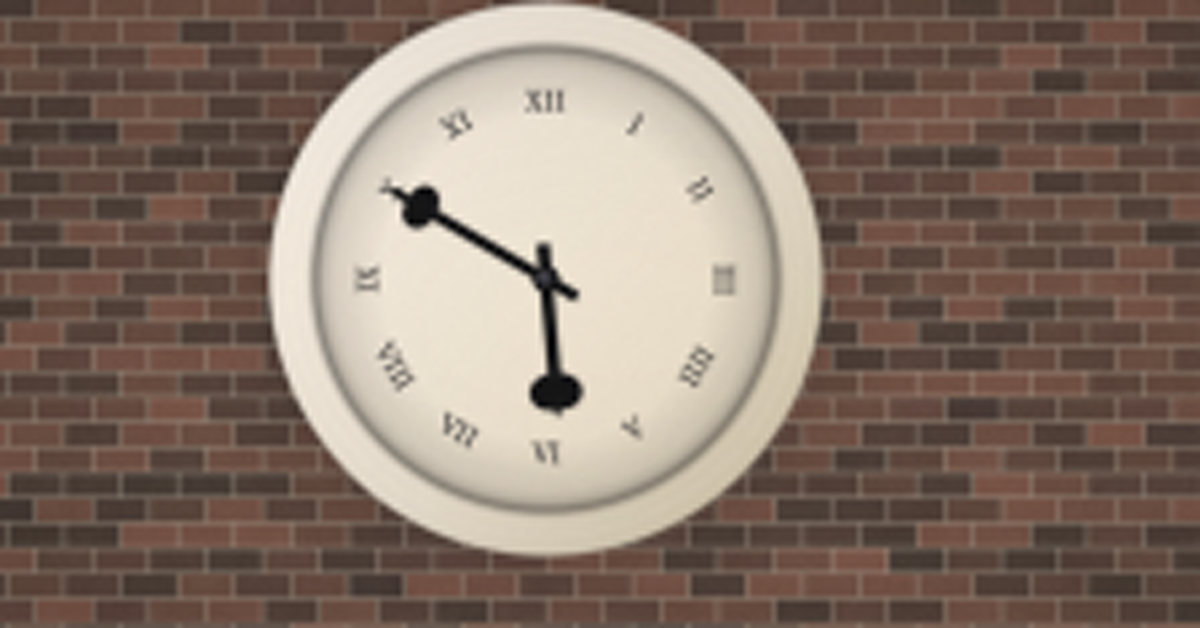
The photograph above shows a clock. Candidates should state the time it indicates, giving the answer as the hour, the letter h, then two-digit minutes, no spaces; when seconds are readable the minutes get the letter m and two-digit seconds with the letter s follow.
5h50
